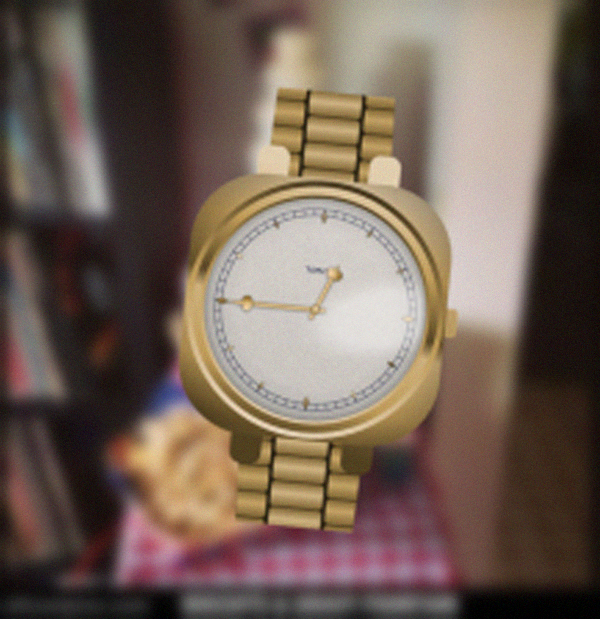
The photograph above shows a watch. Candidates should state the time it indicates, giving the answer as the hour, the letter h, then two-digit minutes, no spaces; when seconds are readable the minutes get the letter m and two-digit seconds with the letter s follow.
12h45
